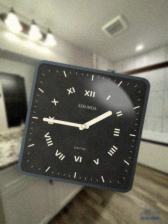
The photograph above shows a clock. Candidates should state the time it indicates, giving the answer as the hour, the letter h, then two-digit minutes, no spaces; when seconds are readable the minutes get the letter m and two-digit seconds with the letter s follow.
1h45
